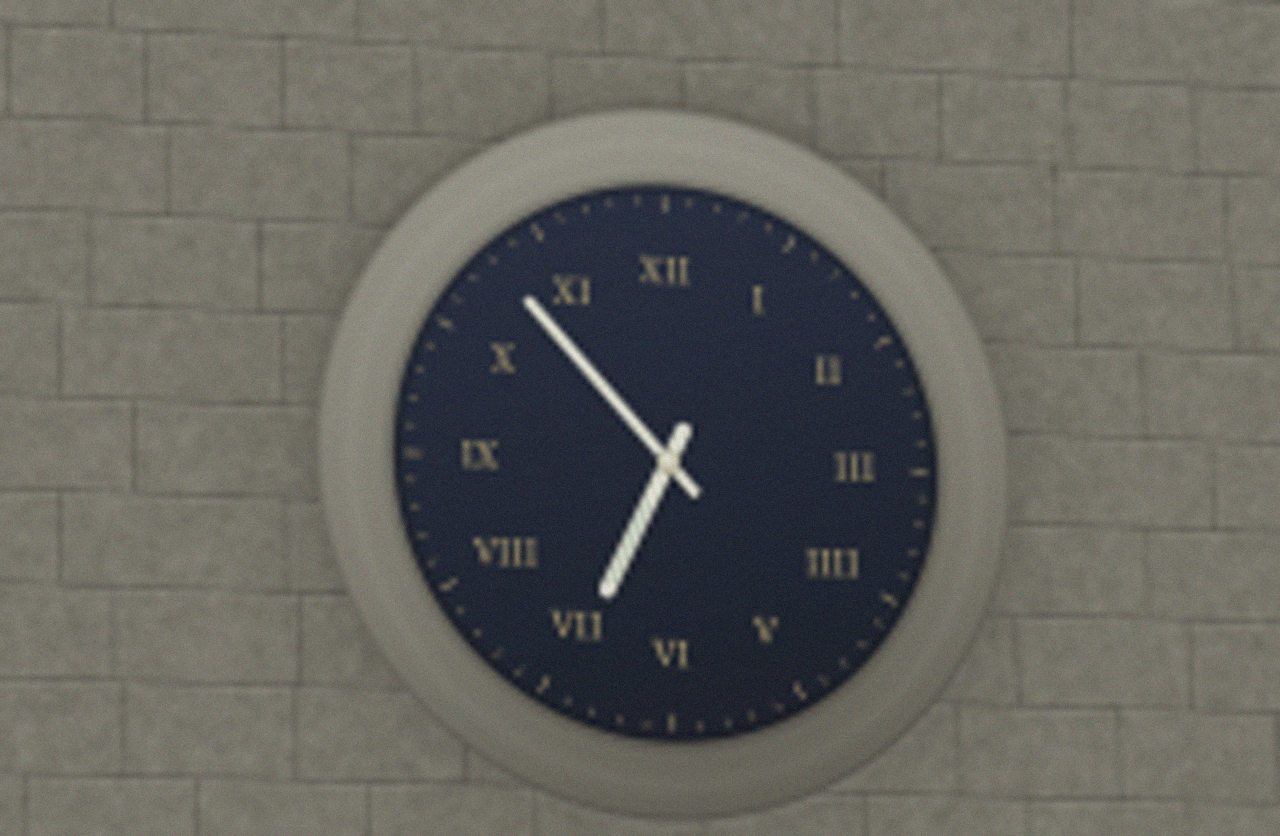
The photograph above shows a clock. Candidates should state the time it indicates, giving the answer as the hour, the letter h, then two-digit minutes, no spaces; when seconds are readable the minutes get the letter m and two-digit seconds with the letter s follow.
6h53
